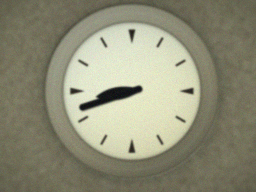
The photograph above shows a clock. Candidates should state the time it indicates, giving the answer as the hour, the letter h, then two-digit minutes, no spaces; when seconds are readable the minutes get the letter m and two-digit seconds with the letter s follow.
8h42
